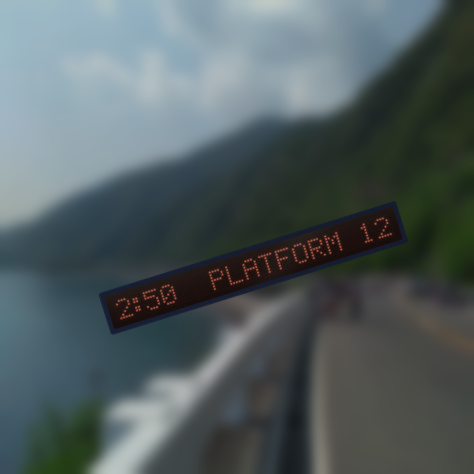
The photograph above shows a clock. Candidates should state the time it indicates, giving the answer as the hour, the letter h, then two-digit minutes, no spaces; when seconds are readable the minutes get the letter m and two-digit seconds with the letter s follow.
2h50
